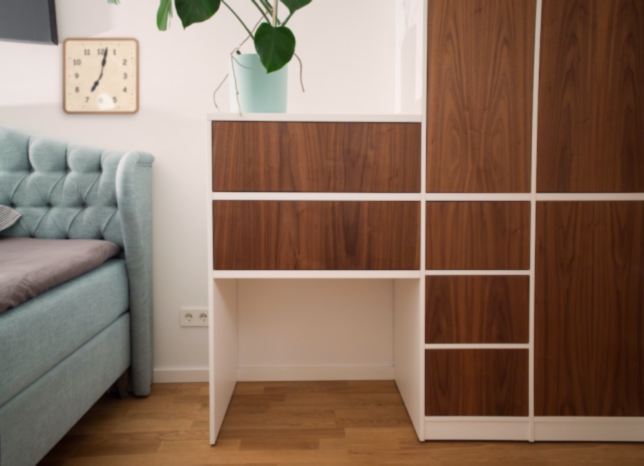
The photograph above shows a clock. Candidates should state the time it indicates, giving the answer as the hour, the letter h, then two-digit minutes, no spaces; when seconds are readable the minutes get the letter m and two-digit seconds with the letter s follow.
7h02
